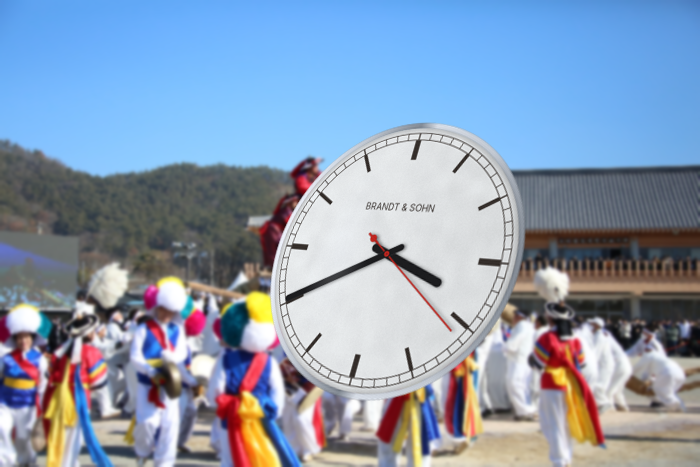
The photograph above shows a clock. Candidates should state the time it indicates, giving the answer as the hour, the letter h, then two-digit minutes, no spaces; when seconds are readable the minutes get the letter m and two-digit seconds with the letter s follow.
3h40m21s
